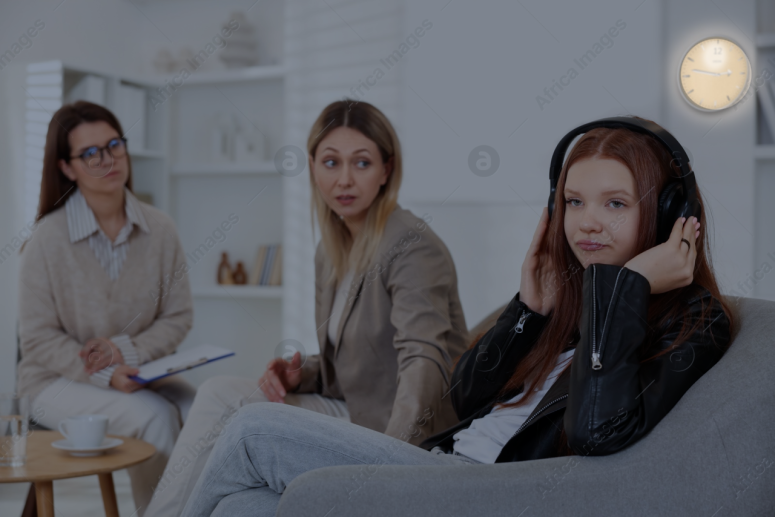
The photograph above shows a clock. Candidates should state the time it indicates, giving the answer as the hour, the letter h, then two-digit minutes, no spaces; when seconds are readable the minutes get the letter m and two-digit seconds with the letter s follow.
2h47
